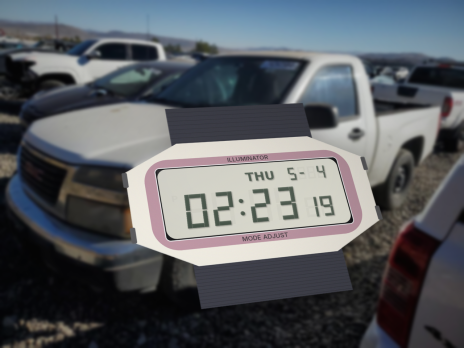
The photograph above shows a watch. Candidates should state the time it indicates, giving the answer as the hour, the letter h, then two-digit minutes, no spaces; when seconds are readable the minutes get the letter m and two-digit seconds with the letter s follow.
2h23m19s
